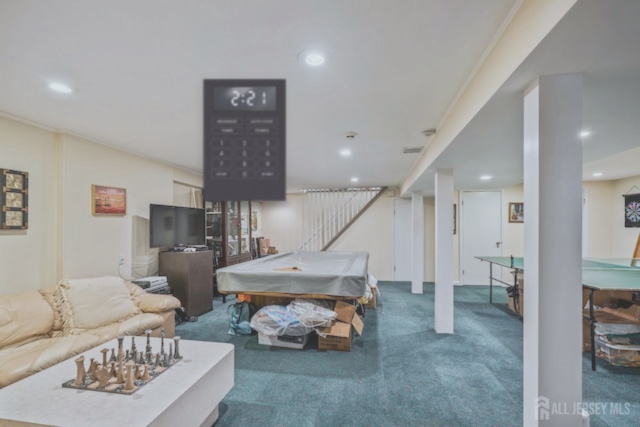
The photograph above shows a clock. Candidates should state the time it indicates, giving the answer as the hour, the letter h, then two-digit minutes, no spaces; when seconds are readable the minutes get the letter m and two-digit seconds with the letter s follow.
2h21
